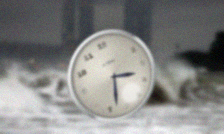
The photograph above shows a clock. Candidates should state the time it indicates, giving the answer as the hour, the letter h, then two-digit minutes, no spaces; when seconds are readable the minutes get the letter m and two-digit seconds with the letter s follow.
3h33
